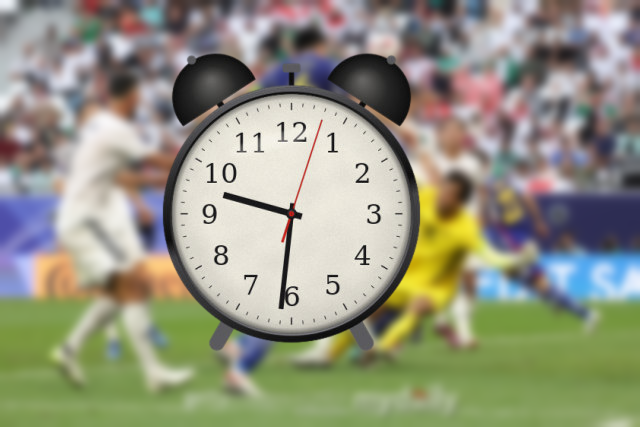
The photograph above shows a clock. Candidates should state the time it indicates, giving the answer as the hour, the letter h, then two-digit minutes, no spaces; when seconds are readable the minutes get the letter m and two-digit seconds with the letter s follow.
9h31m03s
